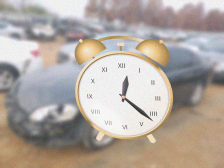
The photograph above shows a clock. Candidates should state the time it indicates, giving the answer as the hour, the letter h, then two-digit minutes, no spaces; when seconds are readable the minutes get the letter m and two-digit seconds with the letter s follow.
12h22
